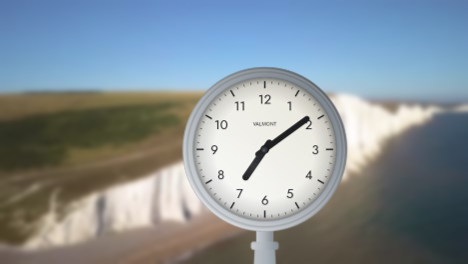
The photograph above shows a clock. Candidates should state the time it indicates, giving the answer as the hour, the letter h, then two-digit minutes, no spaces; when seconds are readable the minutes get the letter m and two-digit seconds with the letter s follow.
7h09
